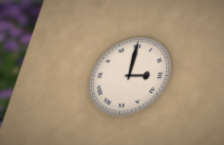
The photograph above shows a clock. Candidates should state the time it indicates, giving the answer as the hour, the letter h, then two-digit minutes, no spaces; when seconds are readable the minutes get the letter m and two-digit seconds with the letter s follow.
3h00
